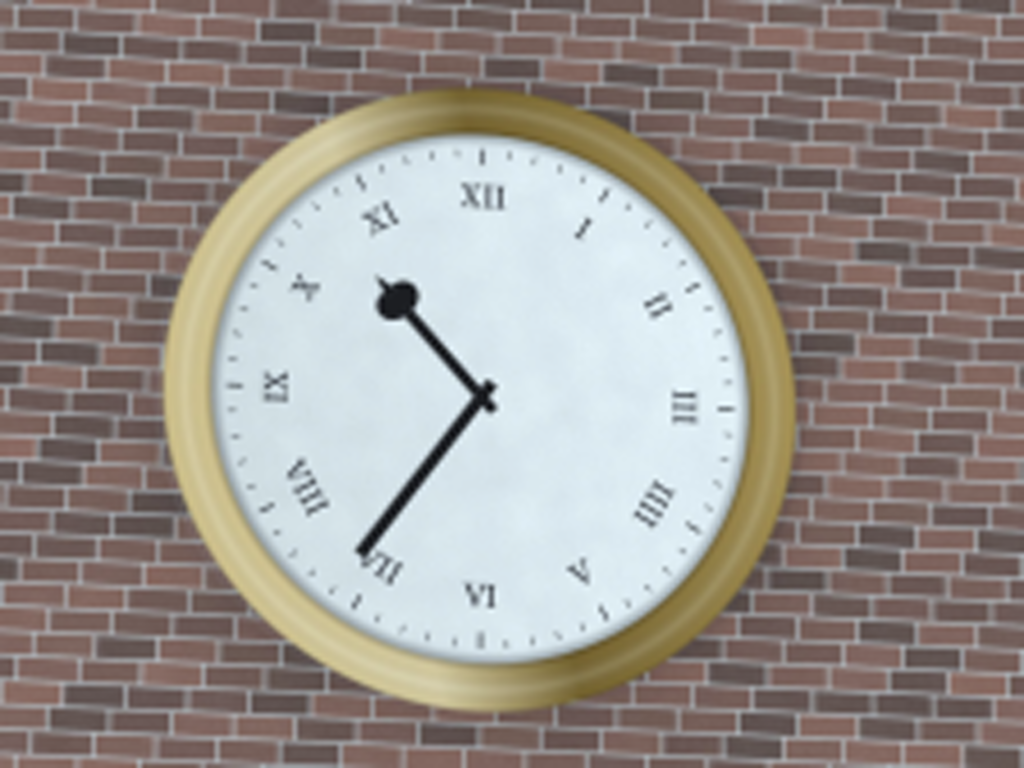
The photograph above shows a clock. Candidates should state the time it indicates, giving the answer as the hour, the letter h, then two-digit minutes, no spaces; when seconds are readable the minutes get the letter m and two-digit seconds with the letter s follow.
10h36
